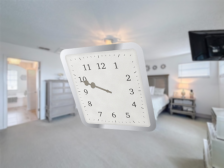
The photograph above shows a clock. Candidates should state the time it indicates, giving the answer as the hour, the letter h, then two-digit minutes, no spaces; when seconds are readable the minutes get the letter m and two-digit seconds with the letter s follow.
9h49
